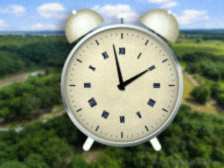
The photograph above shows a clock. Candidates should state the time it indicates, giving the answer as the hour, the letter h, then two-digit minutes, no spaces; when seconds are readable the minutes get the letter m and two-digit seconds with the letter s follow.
1h58
